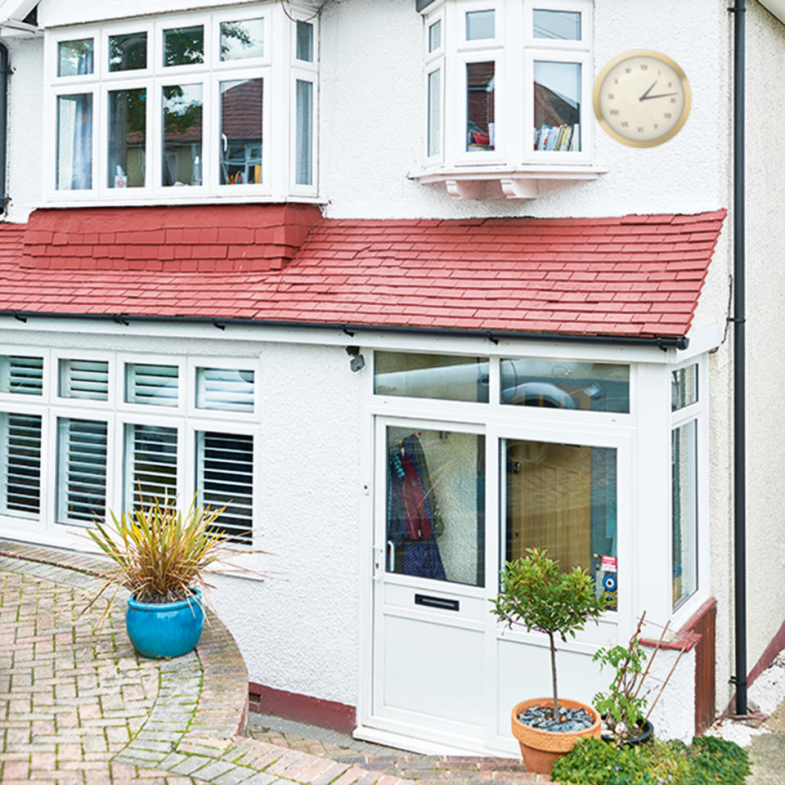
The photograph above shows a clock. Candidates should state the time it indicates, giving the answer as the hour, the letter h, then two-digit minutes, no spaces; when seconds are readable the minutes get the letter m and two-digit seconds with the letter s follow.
1h13
